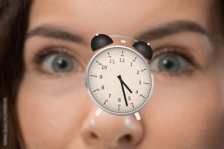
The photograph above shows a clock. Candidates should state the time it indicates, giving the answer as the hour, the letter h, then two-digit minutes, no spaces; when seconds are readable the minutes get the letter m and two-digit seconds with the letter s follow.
4h27
